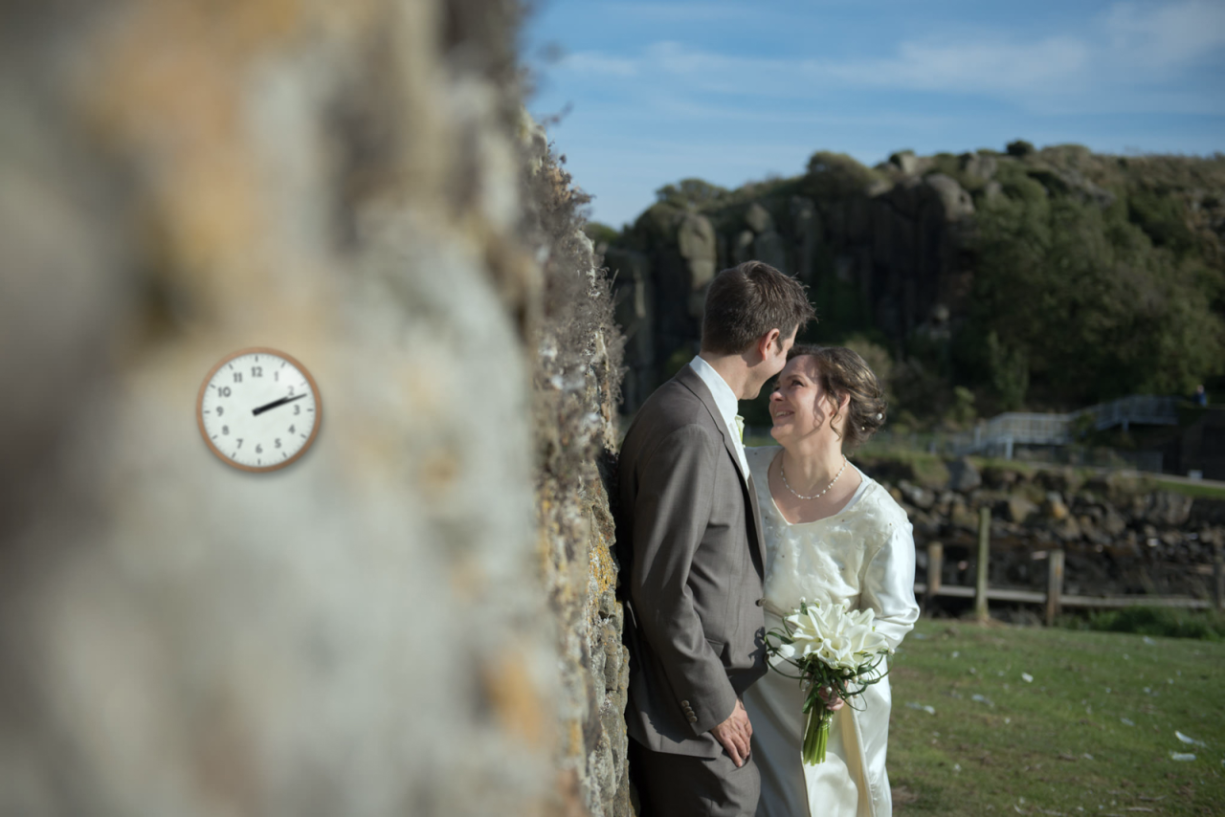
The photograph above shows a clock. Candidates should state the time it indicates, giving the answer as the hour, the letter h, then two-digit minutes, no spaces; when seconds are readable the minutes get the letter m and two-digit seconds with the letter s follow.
2h12
